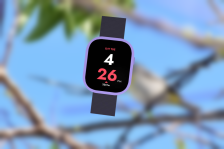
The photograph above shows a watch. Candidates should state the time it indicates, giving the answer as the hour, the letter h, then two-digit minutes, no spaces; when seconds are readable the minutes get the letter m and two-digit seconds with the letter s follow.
4h26
